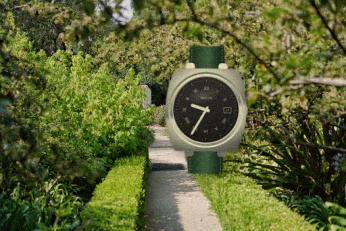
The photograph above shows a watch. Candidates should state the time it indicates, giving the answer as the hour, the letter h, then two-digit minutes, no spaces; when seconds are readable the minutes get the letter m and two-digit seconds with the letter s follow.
9h35
